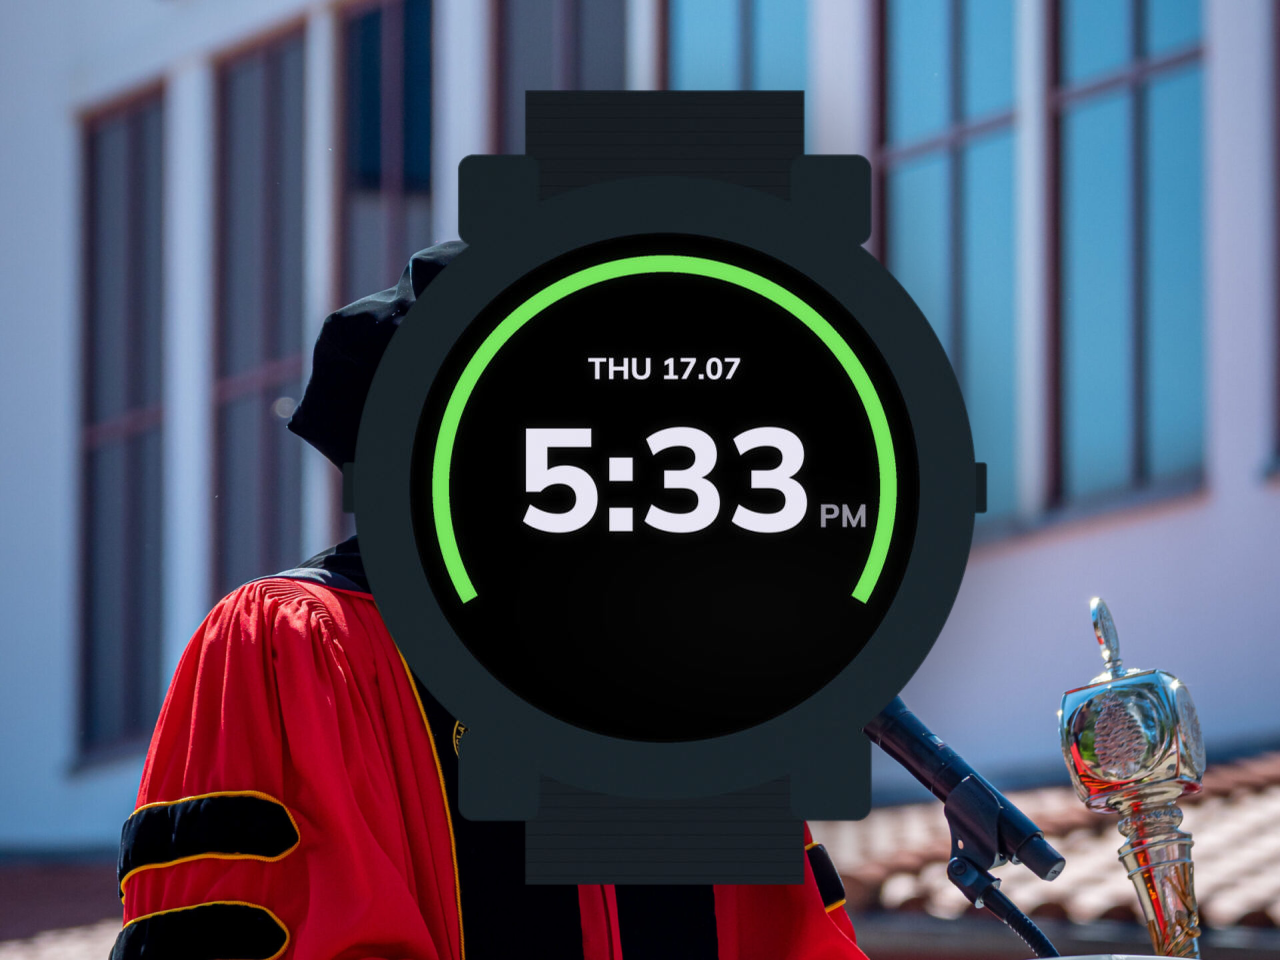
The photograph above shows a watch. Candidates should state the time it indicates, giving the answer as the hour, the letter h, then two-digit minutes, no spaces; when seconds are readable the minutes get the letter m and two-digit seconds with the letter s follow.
5h33
